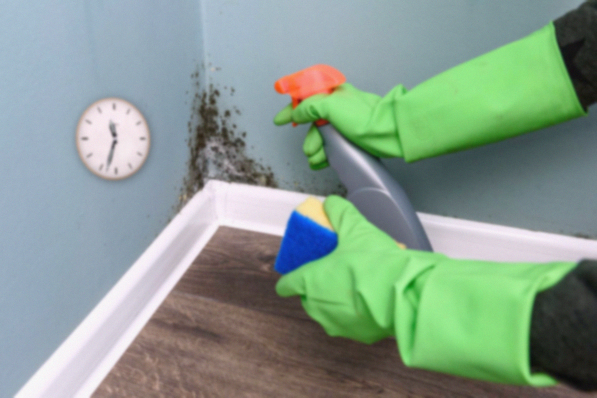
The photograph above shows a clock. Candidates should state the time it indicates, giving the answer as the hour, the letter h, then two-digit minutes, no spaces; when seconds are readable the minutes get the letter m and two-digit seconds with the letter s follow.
11h33
